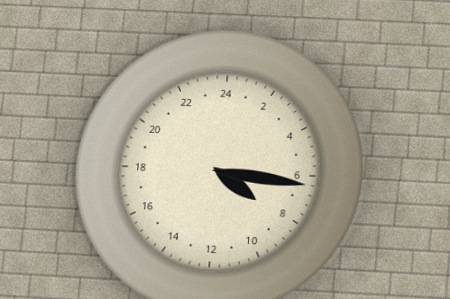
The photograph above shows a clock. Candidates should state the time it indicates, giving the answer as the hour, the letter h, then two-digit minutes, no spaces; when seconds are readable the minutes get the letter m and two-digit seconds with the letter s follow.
8h16
